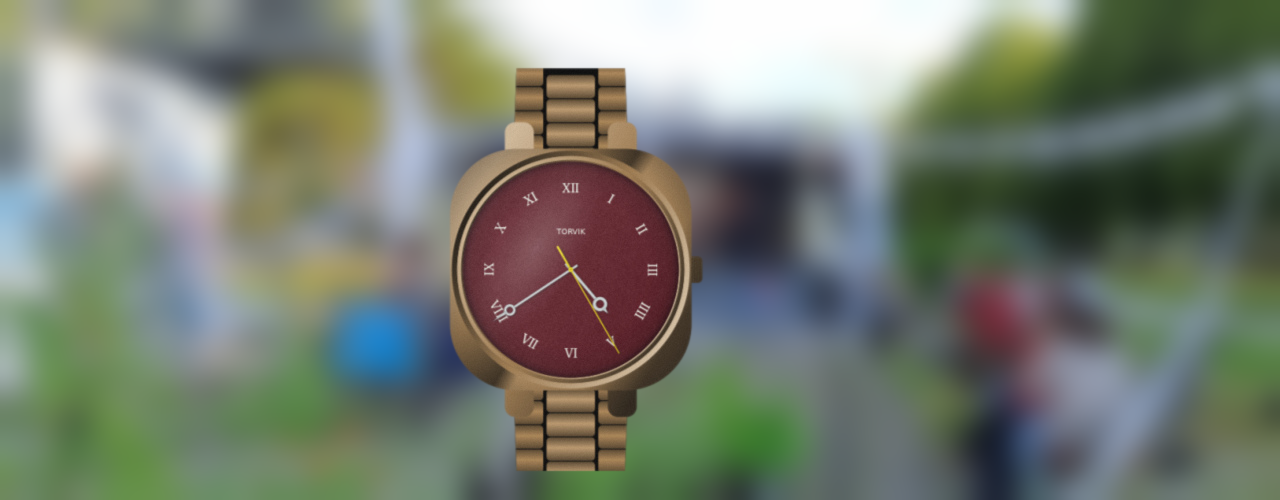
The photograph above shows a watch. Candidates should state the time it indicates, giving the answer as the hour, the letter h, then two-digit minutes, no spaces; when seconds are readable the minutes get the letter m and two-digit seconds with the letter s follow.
4h39m25s
